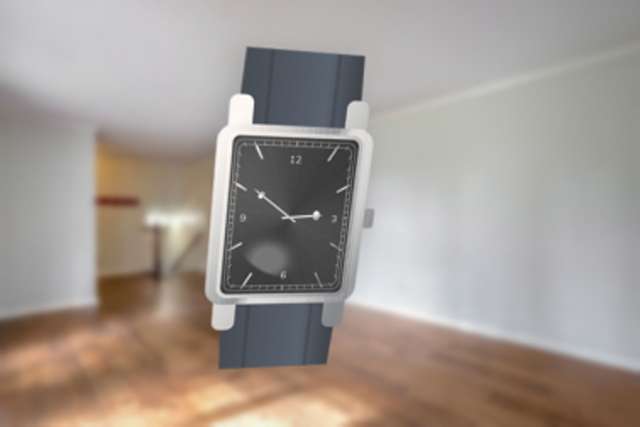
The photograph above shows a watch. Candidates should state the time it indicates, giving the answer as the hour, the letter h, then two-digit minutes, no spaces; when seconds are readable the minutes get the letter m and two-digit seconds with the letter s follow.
2h51
